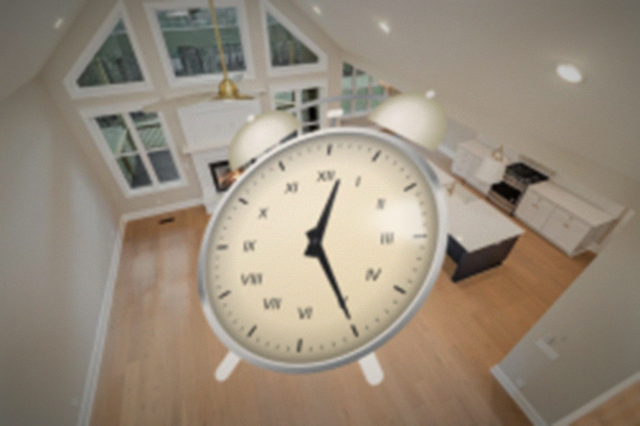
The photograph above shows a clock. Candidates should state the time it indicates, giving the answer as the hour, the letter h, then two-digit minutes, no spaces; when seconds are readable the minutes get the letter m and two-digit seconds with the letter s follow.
12h25
